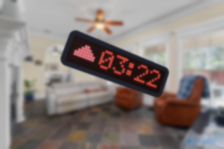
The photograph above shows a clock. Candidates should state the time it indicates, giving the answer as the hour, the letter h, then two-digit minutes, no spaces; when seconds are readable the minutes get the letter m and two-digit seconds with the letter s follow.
3h22
